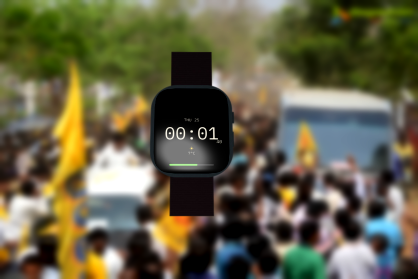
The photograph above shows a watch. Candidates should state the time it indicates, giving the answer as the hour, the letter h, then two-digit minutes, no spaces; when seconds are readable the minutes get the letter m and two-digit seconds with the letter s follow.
0h01
